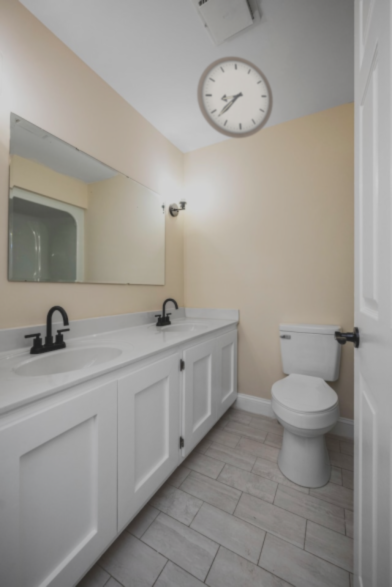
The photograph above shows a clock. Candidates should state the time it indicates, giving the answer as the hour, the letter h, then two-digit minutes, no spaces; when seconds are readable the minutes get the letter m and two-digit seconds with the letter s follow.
8h38
